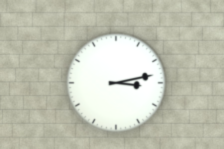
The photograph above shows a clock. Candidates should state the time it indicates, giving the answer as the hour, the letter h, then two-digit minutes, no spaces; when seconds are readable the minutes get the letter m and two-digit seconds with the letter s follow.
3h13
